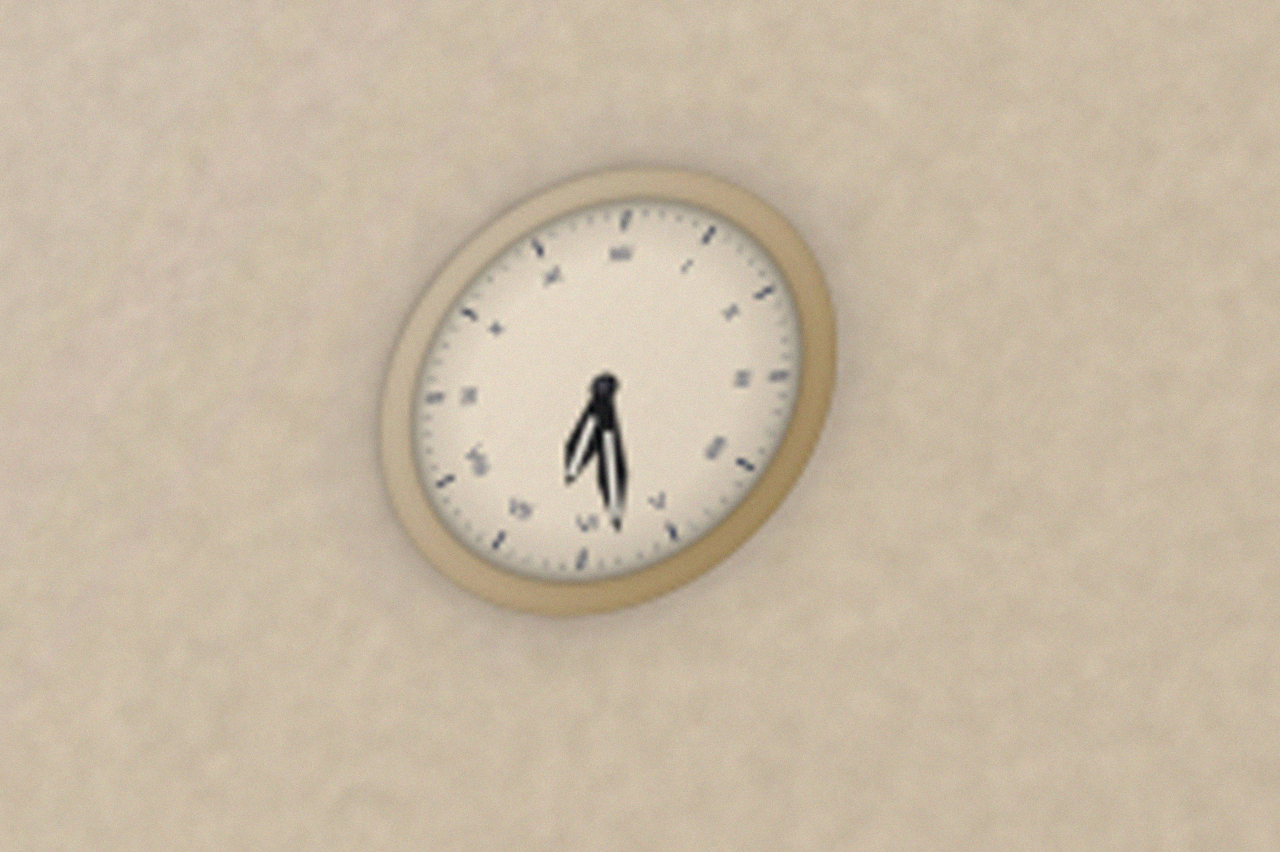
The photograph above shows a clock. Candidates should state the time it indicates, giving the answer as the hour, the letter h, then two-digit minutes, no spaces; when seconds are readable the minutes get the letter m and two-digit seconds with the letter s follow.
6h28
